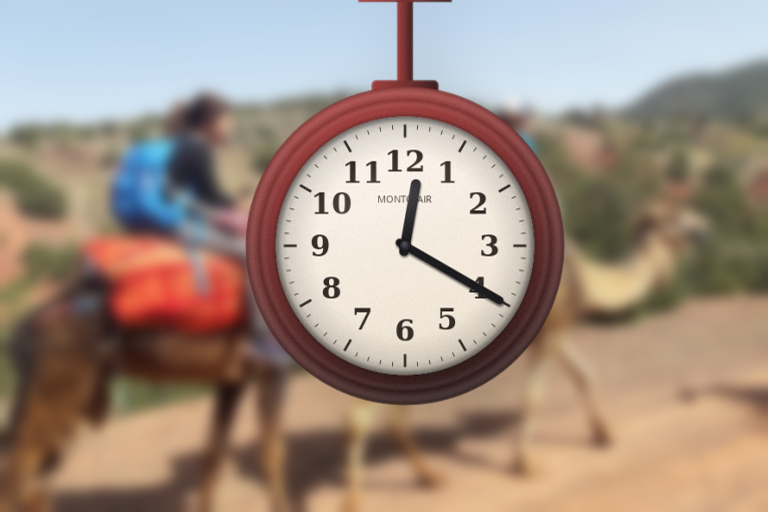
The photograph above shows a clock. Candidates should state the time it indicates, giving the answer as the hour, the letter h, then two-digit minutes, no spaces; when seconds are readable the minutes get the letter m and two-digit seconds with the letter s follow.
12h20
